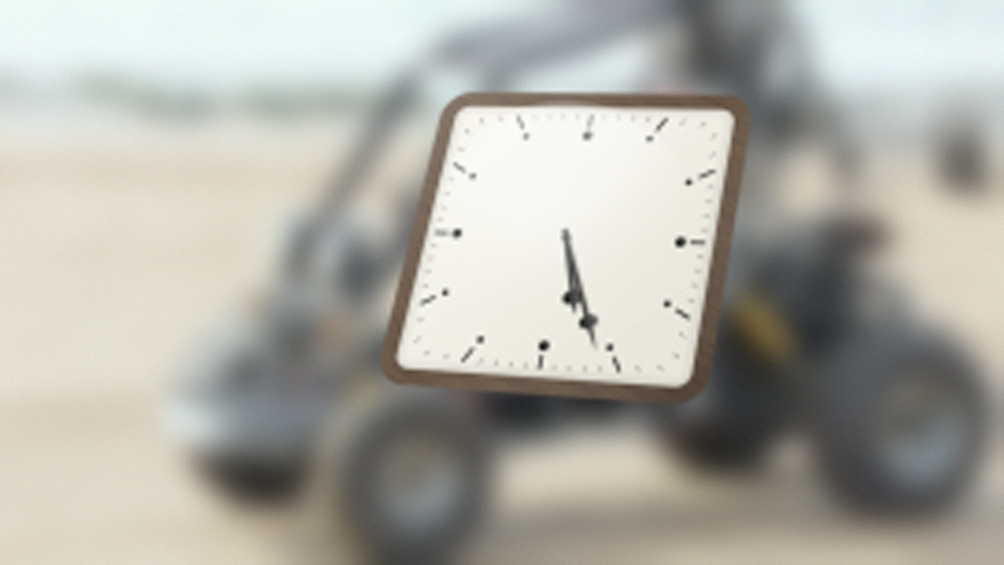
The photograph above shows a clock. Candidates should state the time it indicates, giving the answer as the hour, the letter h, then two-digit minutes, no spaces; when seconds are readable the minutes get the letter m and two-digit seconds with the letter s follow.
5h26
